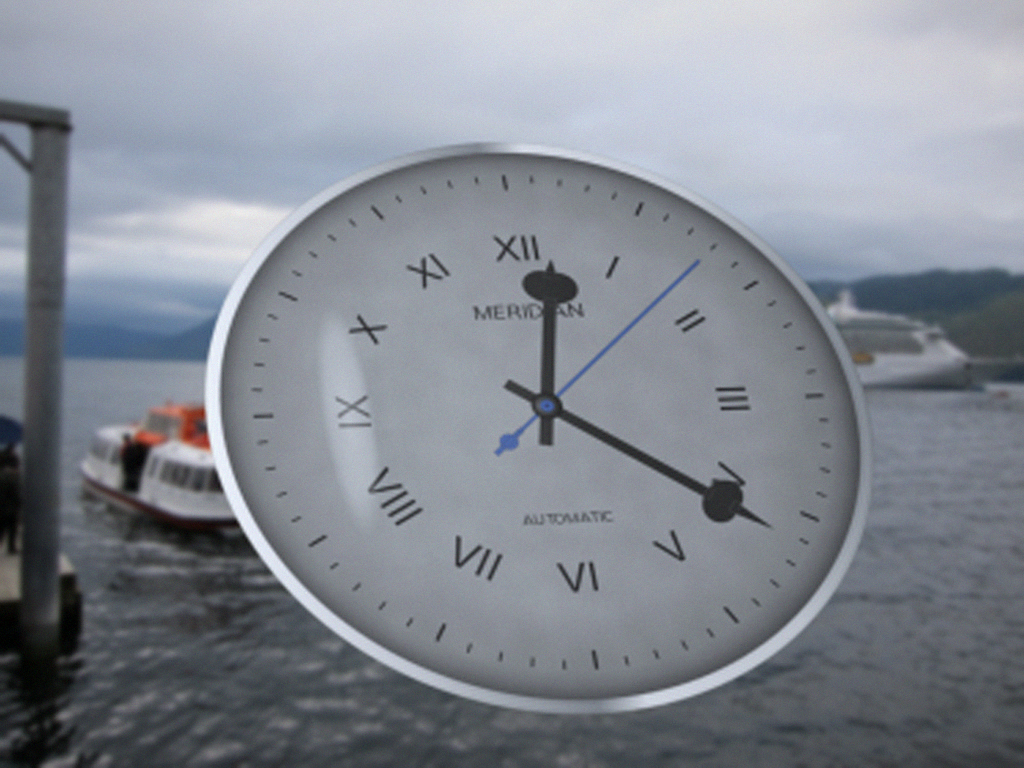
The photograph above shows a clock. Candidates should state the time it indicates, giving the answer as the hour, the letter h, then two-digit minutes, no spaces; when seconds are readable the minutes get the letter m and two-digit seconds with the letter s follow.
12h21m08s
